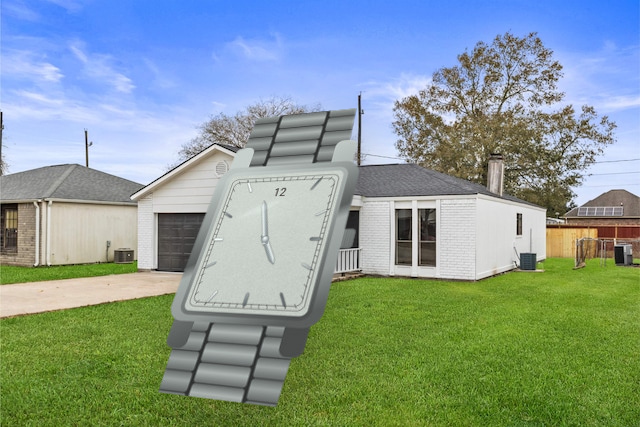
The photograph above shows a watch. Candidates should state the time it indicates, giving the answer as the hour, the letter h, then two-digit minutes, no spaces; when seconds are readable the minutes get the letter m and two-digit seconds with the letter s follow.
4h57
